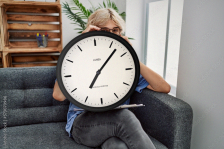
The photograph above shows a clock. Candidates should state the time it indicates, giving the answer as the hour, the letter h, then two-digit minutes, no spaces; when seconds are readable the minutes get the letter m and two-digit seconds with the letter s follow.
7h07
